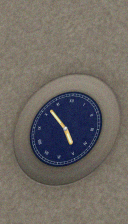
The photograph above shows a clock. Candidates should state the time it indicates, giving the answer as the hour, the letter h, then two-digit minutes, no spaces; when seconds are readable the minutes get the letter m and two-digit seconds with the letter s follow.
4h52
